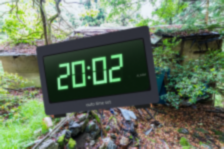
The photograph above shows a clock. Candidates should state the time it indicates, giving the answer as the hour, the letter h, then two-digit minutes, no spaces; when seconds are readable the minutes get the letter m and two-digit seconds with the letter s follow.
20h02
